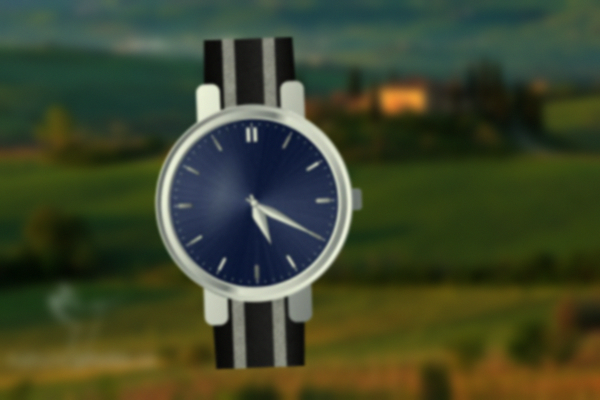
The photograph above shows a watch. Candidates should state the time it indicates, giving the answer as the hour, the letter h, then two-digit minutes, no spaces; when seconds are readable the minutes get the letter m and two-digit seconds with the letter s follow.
5h20
